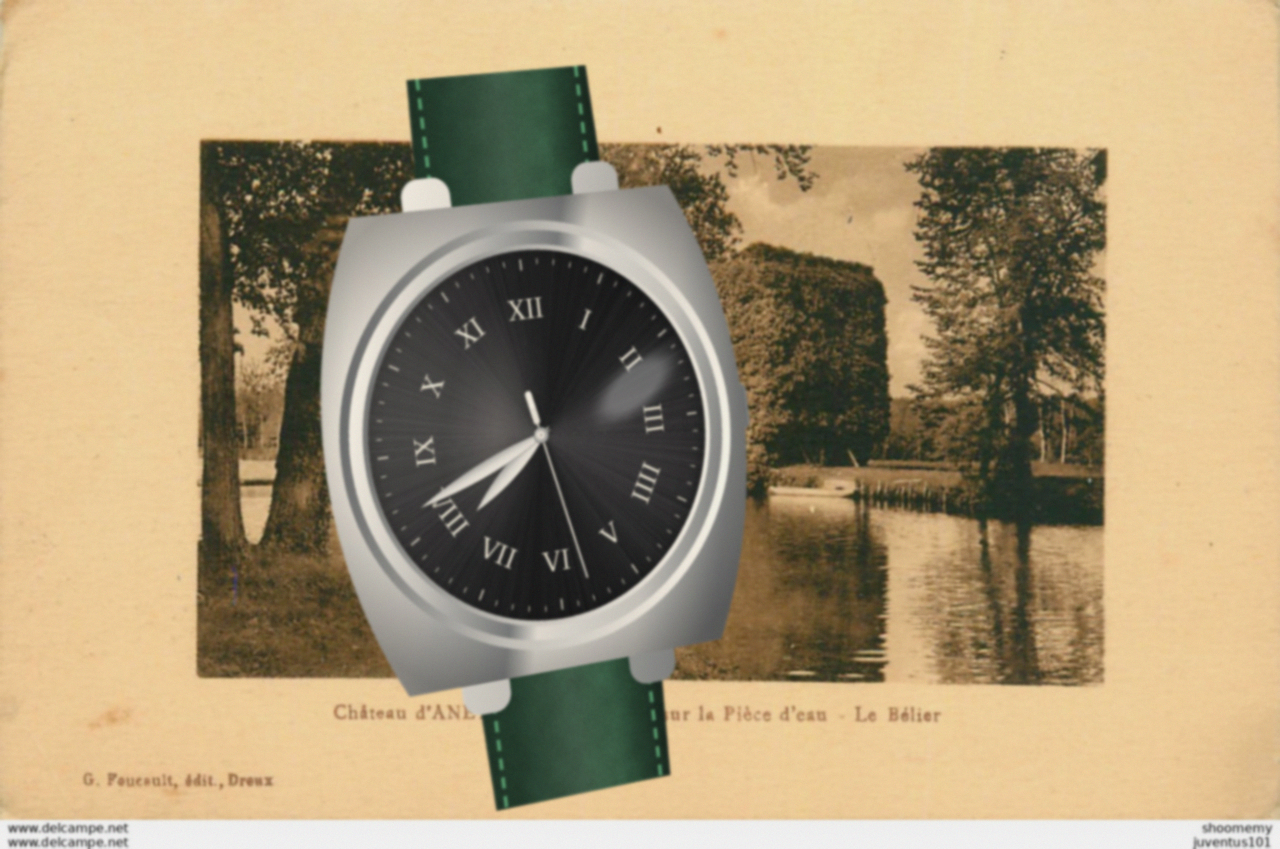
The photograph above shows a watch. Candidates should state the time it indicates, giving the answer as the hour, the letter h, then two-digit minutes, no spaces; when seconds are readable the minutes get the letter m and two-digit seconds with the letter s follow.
7h41m28s
